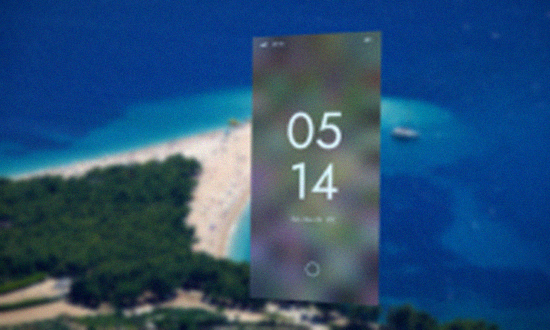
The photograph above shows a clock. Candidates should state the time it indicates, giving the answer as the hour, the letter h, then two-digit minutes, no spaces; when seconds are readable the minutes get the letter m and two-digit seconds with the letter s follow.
5h14
